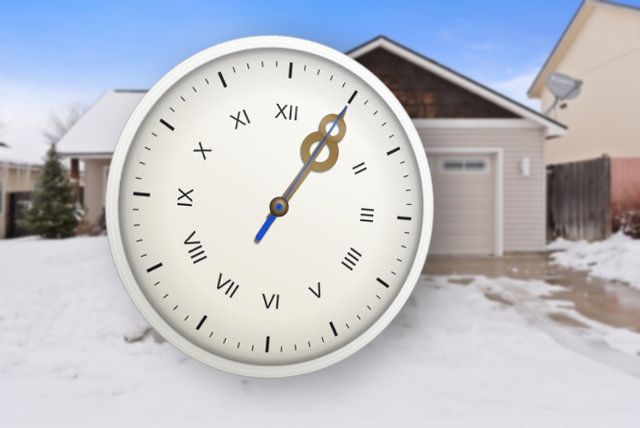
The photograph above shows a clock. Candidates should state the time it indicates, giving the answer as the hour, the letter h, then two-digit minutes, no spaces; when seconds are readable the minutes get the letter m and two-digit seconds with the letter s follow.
1h05m05s
